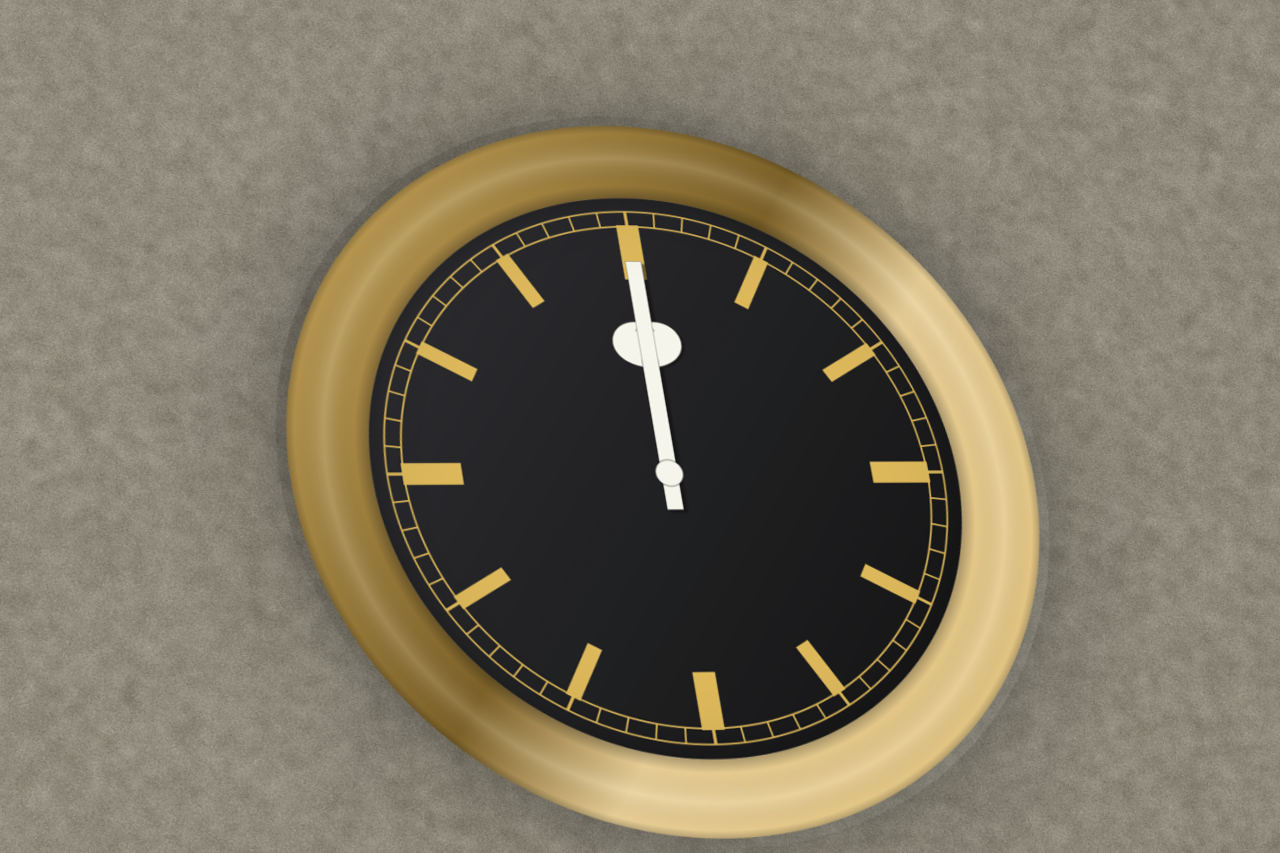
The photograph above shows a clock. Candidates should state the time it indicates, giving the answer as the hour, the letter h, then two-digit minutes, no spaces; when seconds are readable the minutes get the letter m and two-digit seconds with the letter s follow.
12h00
